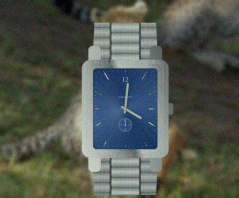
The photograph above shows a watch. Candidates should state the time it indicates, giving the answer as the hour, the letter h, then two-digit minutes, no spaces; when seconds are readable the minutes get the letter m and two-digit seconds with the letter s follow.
4h01
